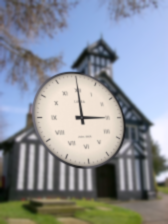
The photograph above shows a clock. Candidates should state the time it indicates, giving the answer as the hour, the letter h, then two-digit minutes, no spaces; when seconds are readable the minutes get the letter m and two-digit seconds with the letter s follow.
3h00
